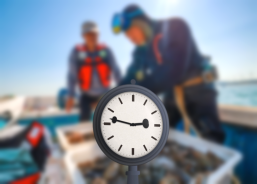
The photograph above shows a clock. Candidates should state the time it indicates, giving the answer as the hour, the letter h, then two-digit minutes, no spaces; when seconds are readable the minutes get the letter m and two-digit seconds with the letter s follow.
2h47
